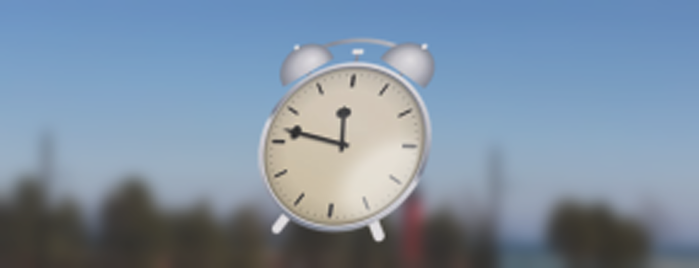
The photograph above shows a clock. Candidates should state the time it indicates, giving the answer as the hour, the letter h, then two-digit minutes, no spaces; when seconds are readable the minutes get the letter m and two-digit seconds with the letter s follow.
11h47
